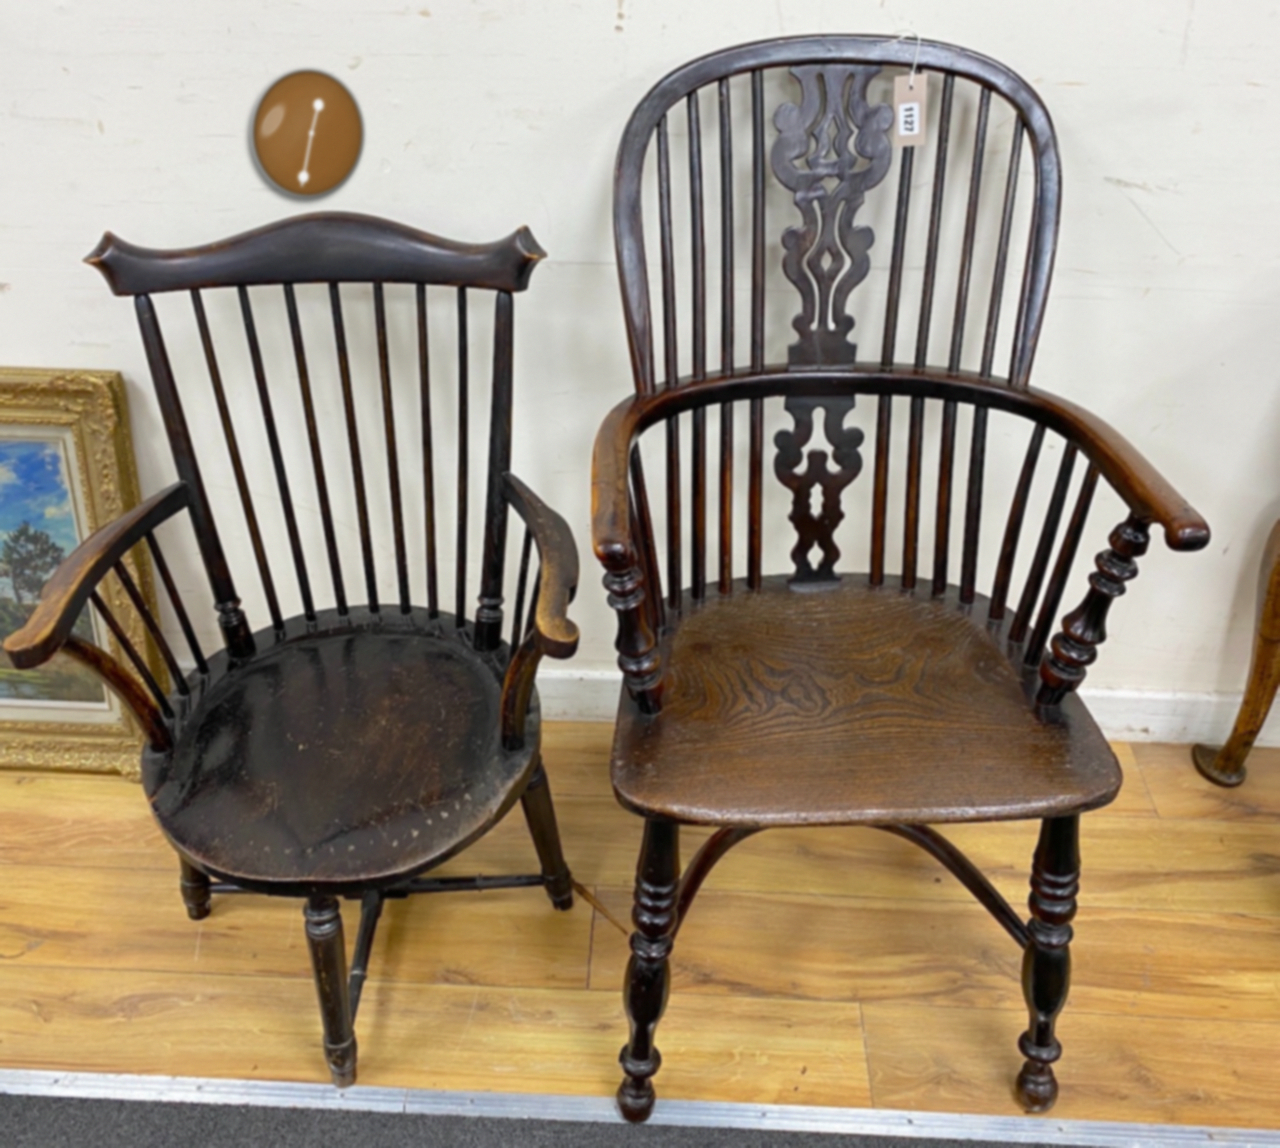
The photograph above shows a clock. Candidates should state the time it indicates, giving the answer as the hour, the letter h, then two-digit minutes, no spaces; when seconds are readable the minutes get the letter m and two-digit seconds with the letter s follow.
12h32
